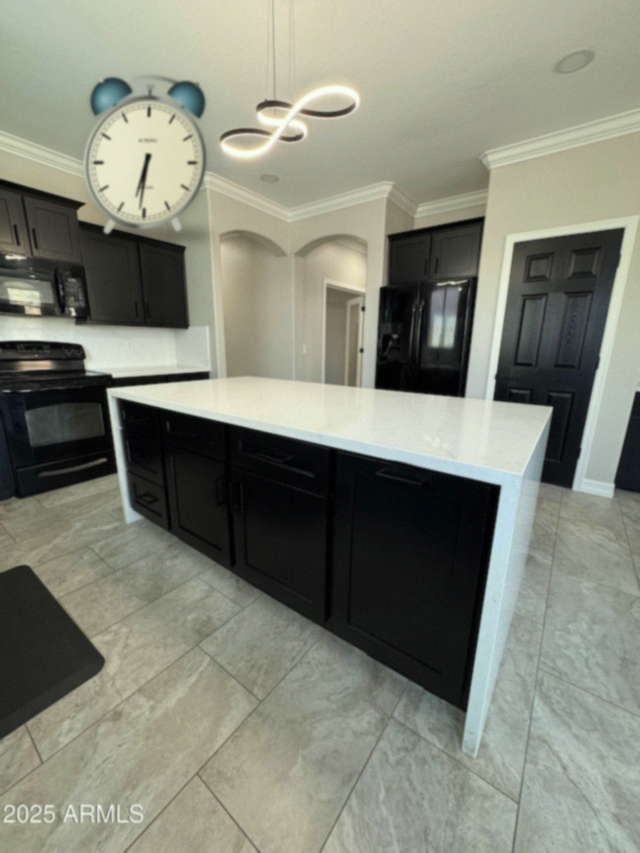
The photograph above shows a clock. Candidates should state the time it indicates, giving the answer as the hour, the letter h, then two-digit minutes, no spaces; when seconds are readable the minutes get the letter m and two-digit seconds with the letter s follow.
6h31
